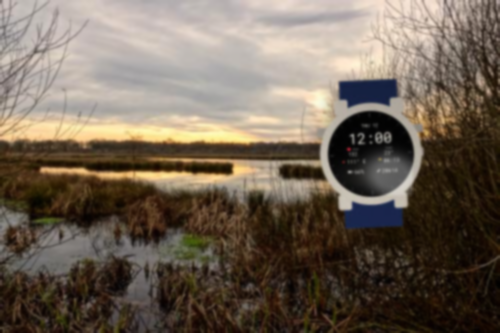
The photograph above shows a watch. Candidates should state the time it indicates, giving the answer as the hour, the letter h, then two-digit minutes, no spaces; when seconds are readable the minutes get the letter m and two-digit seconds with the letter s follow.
12h00
